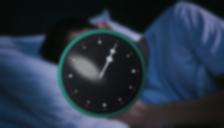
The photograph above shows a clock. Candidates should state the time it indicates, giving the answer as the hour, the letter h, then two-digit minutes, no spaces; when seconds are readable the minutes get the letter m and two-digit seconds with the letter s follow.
1h05
